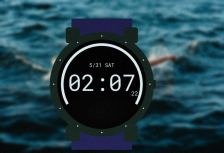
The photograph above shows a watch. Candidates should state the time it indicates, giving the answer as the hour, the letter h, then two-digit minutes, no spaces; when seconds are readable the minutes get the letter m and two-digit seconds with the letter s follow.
2h07
